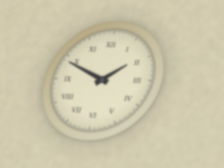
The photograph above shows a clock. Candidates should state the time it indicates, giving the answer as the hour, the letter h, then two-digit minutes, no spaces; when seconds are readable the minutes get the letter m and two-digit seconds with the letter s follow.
1h49
